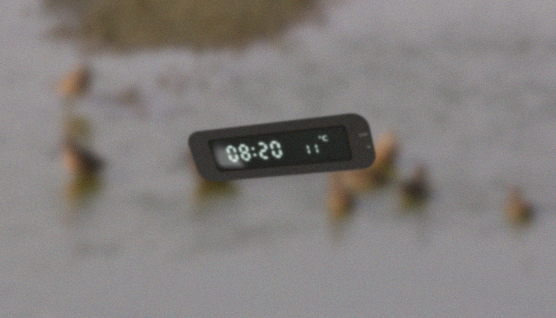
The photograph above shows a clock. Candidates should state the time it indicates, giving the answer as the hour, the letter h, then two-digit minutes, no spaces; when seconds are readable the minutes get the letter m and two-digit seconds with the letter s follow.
8h20
